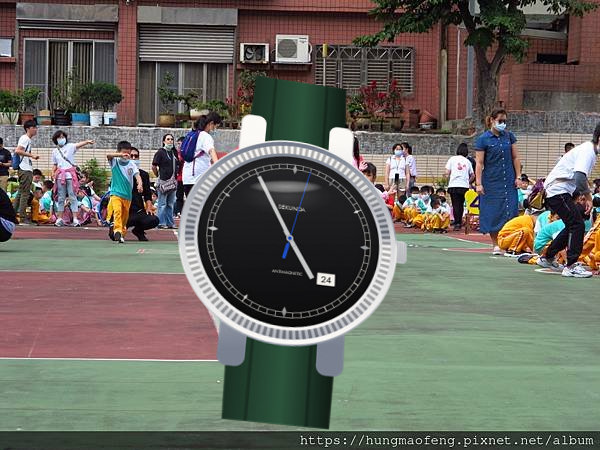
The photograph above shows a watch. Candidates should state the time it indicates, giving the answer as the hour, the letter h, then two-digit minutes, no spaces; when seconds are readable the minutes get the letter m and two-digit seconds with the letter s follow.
4h55m02s
